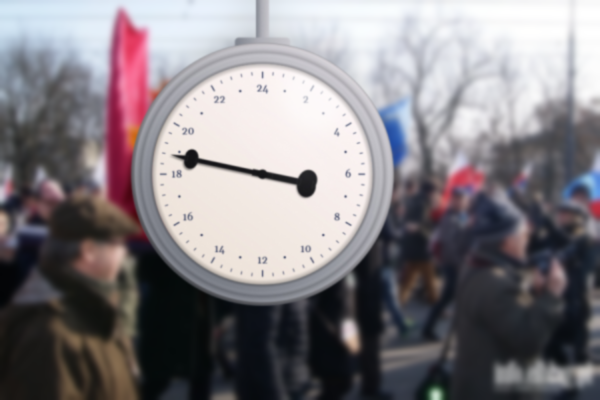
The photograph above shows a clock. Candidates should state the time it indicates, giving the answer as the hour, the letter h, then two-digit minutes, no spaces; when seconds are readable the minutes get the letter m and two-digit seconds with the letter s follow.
6h47
